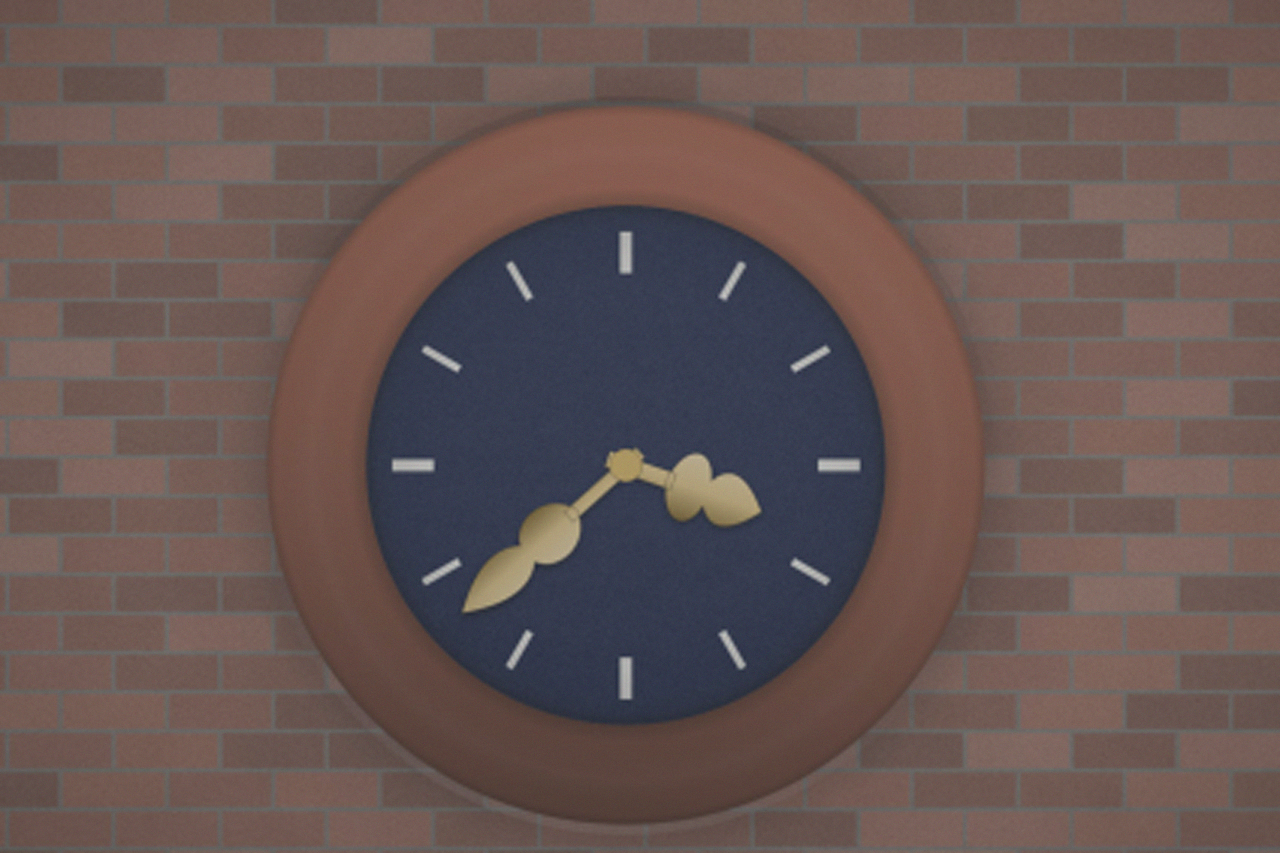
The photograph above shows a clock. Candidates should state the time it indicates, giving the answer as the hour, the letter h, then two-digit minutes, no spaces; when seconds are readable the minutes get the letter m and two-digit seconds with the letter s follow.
3h38
